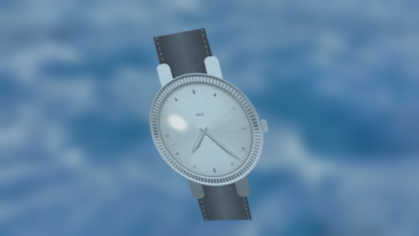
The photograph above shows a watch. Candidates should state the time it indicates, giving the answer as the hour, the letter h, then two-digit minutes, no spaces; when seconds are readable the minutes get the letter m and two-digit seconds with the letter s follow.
7h23
